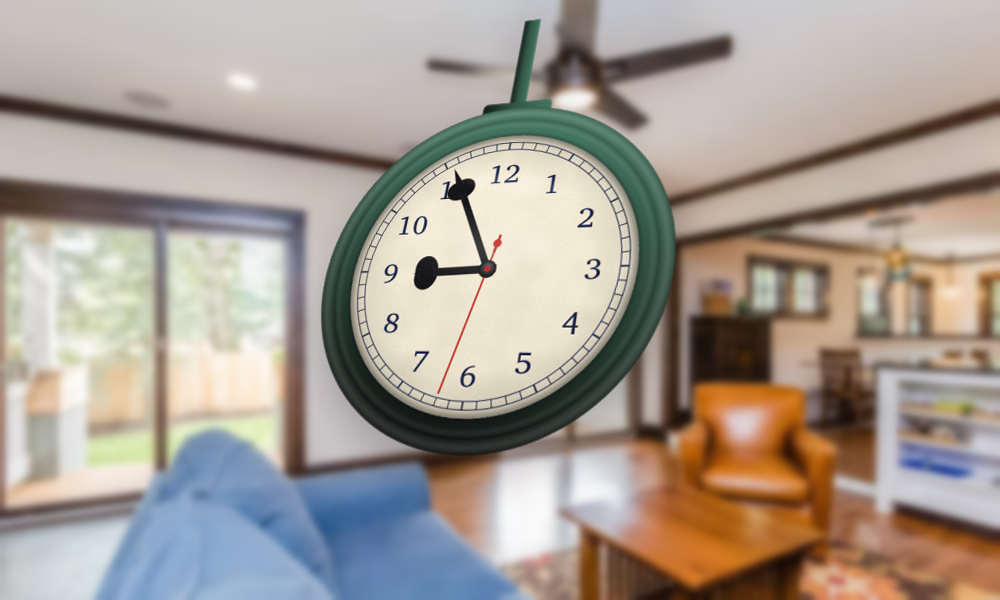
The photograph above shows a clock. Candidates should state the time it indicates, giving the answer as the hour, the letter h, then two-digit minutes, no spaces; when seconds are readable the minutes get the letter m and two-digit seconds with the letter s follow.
8h55m32s
